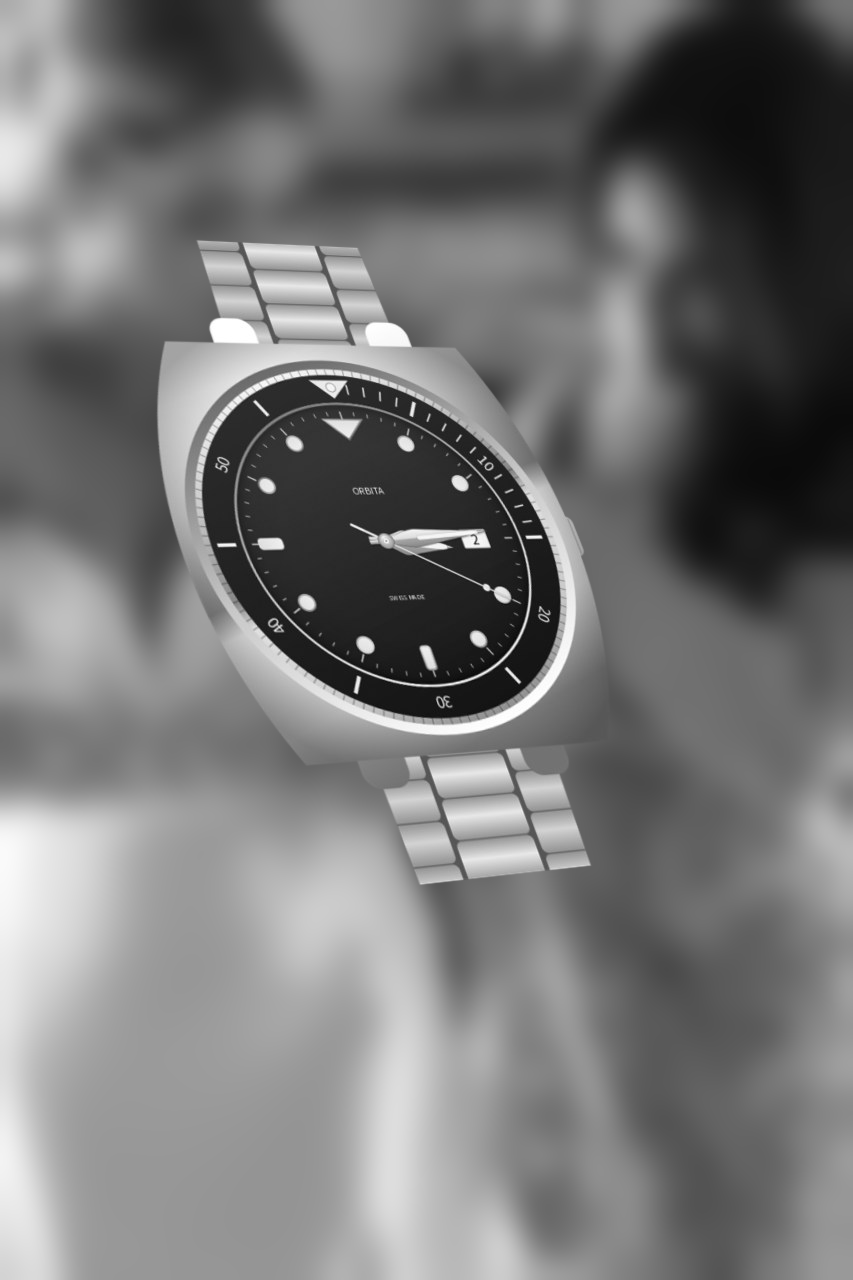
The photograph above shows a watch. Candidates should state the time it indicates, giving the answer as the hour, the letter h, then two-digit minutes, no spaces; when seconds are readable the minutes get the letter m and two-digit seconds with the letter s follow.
3h14m20s
